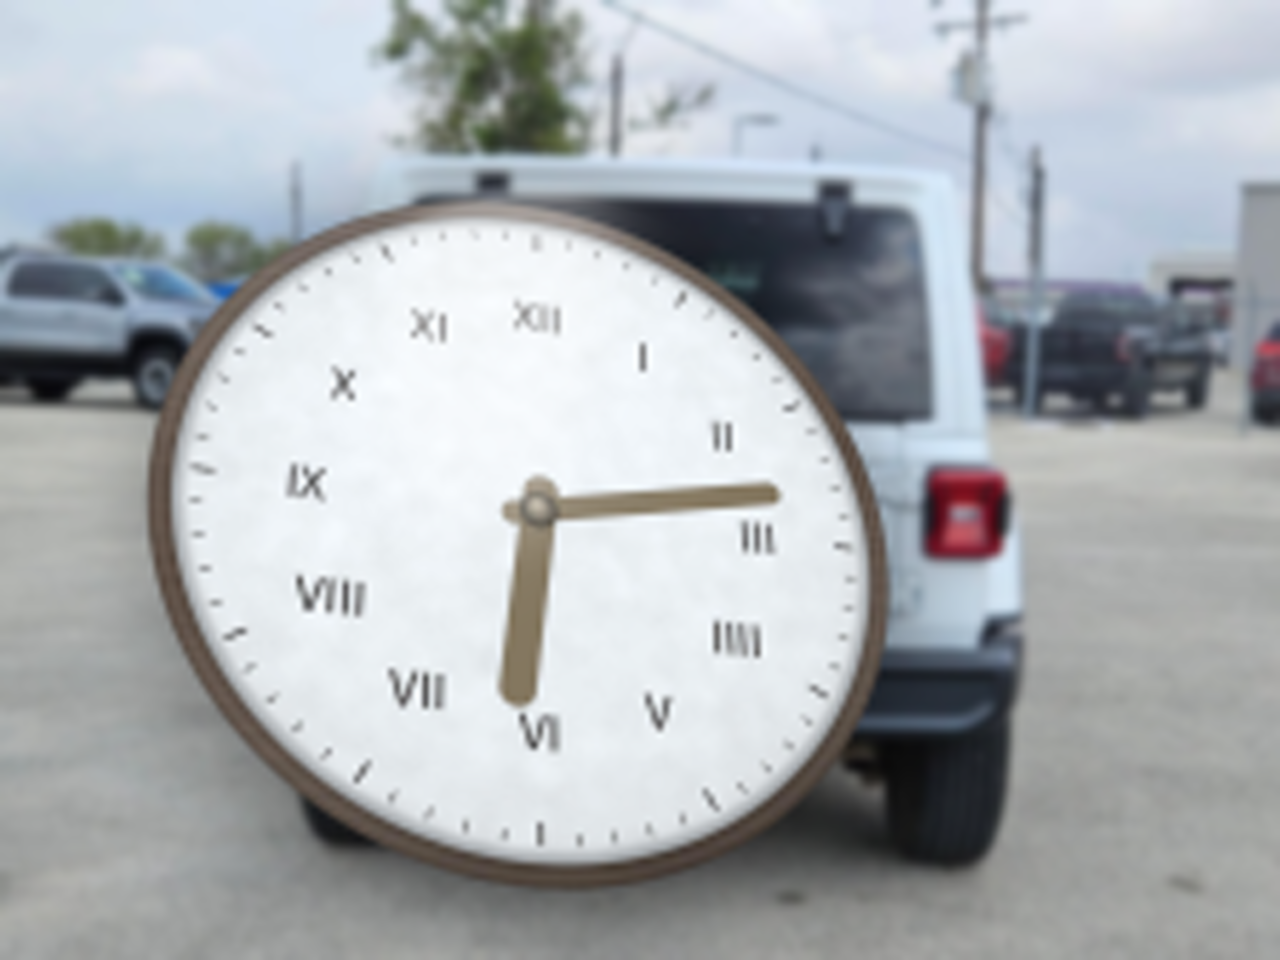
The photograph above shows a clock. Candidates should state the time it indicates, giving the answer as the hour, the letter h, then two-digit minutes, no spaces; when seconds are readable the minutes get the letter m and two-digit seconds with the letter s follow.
6h13
